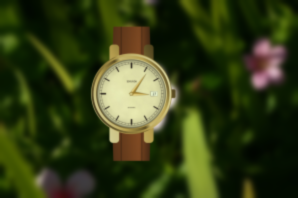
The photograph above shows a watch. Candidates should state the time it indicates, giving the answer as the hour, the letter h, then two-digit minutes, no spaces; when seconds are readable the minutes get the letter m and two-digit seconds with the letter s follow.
3h06
